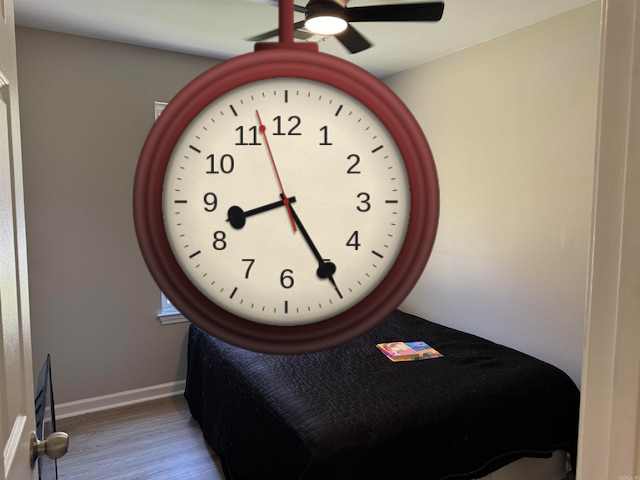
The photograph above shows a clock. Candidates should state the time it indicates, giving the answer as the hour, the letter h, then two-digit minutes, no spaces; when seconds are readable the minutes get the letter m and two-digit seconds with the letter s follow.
8h24m57s
